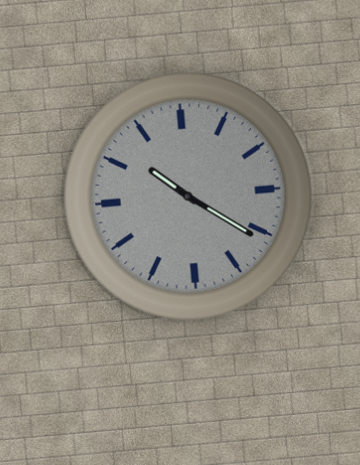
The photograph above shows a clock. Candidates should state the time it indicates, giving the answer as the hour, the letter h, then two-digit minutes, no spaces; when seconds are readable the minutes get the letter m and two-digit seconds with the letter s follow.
10h21
